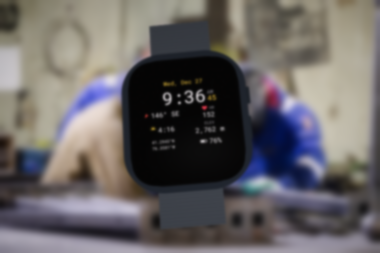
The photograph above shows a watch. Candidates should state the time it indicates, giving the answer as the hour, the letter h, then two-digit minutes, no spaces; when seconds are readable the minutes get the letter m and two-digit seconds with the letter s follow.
9h36
